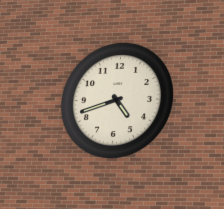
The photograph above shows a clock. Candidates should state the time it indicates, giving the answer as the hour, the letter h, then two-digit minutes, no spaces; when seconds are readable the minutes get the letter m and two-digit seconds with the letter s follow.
4h42
